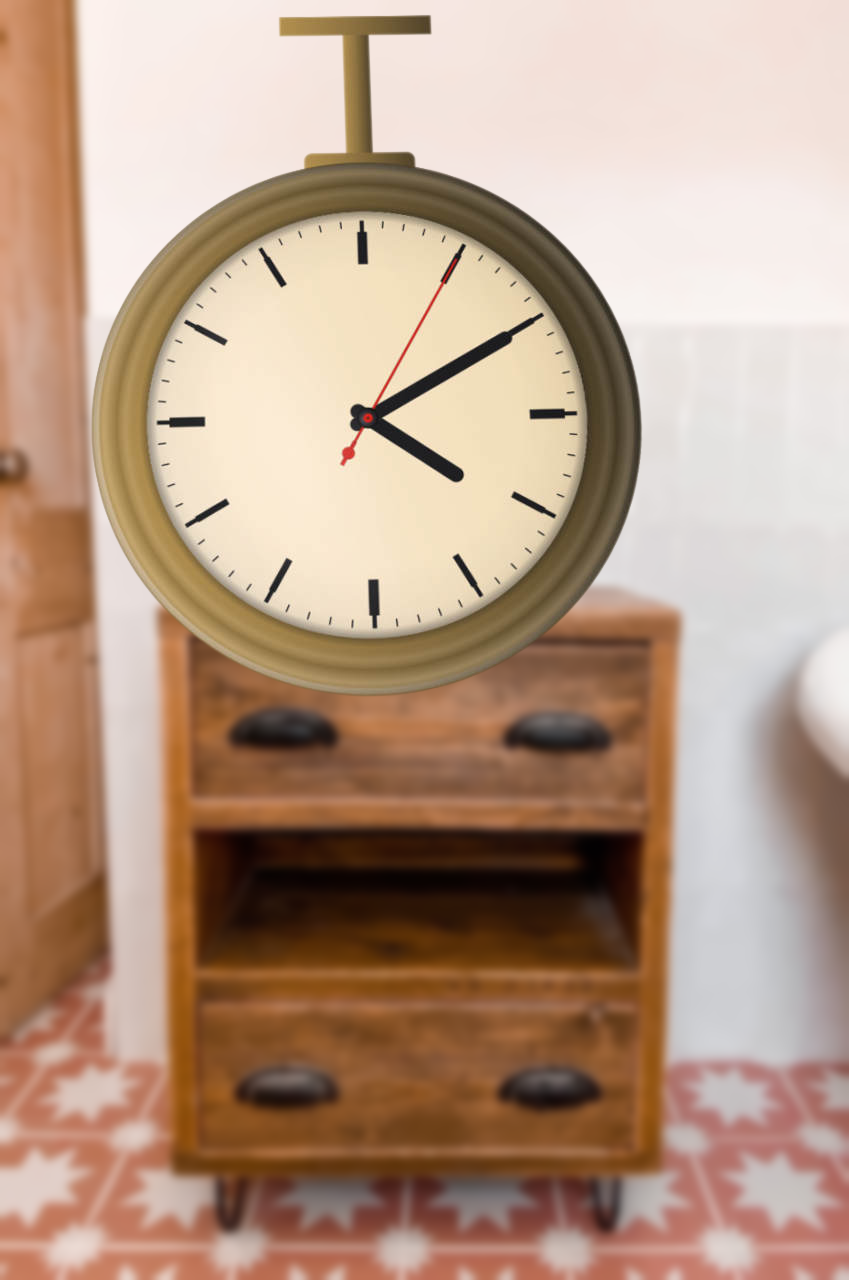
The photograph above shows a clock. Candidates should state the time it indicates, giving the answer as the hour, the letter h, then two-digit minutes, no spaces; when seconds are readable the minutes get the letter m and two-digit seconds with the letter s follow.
4h10m05s
